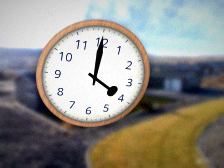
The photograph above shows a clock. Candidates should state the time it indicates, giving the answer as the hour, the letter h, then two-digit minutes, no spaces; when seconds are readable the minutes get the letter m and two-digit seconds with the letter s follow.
4h00
